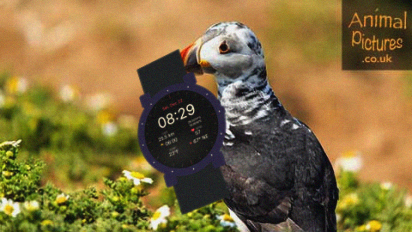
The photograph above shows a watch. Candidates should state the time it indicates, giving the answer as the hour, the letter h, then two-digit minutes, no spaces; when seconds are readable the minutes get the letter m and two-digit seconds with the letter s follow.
8h29
